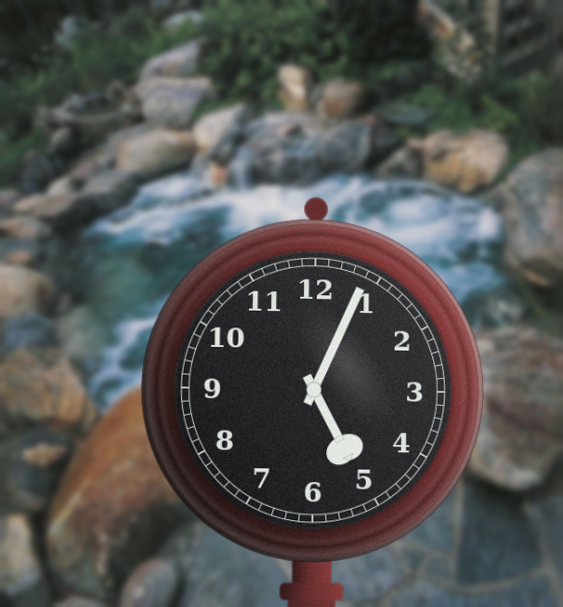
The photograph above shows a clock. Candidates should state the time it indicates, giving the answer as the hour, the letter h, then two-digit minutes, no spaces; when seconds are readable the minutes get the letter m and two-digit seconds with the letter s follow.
5h04
